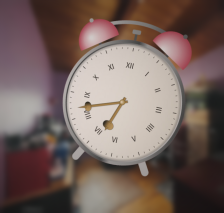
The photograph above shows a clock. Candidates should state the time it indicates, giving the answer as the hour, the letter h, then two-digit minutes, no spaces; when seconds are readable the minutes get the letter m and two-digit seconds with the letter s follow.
6h42
